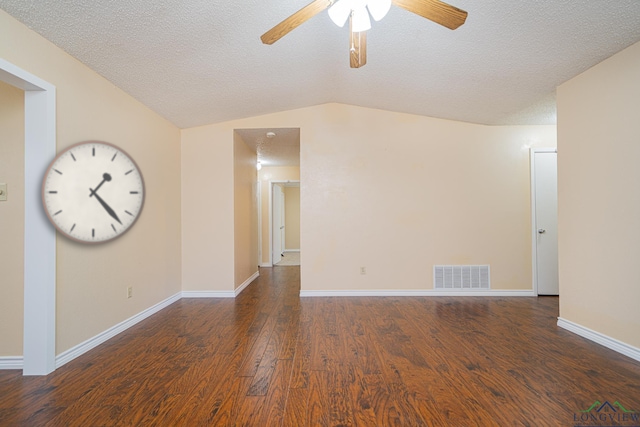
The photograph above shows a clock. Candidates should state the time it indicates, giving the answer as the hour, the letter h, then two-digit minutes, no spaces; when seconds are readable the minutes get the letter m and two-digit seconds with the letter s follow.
1h23
